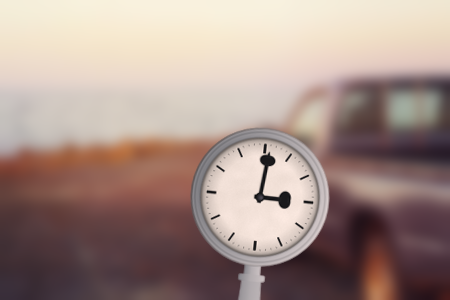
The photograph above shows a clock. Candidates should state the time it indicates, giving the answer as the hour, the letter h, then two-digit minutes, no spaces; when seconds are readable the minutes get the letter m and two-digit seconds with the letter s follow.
3h01
